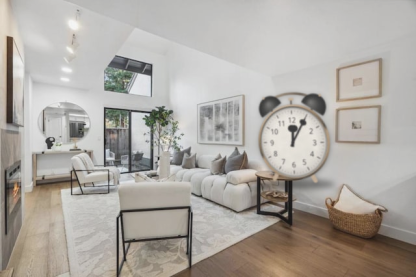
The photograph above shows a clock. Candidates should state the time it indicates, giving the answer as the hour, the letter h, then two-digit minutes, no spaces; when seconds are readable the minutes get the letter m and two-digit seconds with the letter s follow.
12h05
